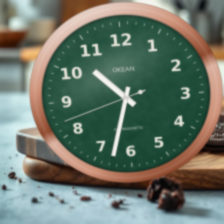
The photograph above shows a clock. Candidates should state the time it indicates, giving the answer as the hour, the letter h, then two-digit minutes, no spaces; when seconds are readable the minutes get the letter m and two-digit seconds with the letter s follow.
10h32m42s
